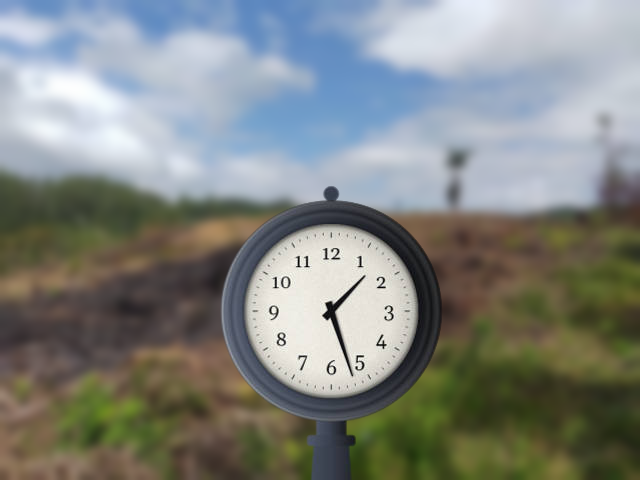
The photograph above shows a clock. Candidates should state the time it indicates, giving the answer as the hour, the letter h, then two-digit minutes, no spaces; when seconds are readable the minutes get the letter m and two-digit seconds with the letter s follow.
1h27
